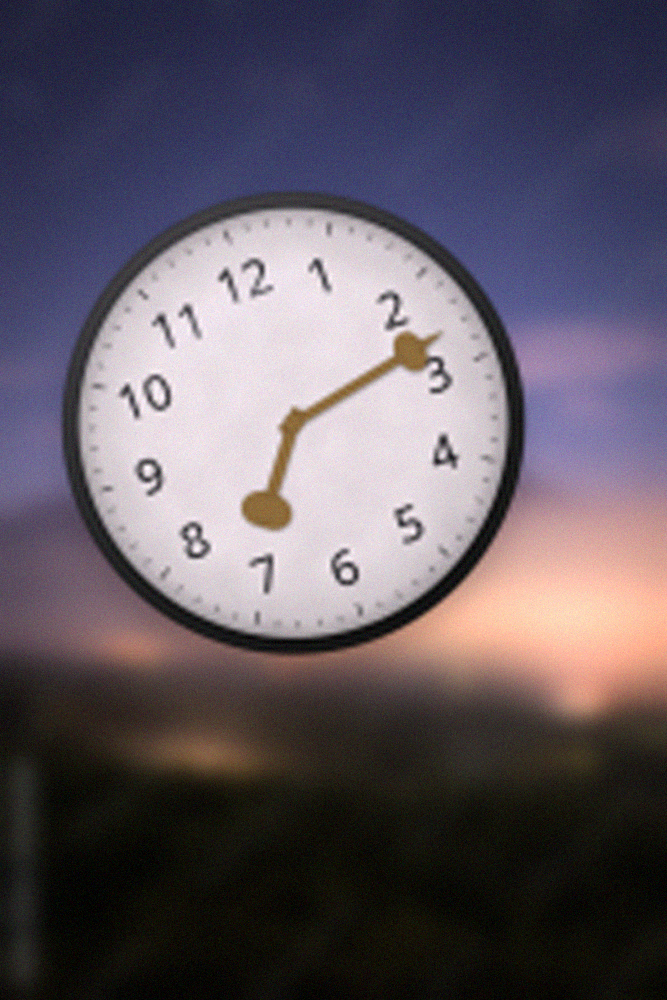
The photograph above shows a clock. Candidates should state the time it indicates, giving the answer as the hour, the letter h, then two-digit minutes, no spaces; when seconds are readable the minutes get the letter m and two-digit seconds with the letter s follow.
7h13
